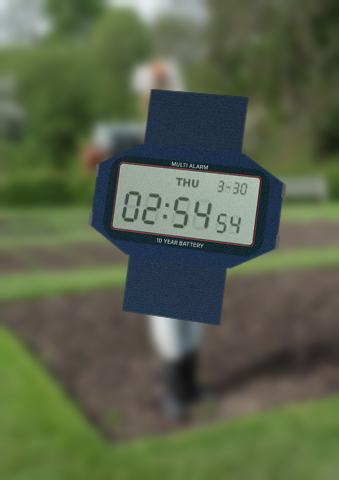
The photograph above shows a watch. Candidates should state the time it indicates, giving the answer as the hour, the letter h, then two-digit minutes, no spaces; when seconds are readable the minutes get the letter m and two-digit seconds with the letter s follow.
2h54m54s
